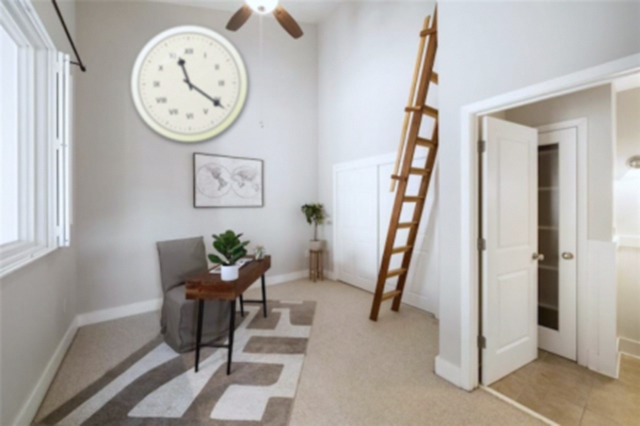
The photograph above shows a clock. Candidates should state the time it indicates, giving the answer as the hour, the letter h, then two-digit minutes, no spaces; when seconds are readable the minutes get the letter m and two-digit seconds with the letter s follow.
11h21
